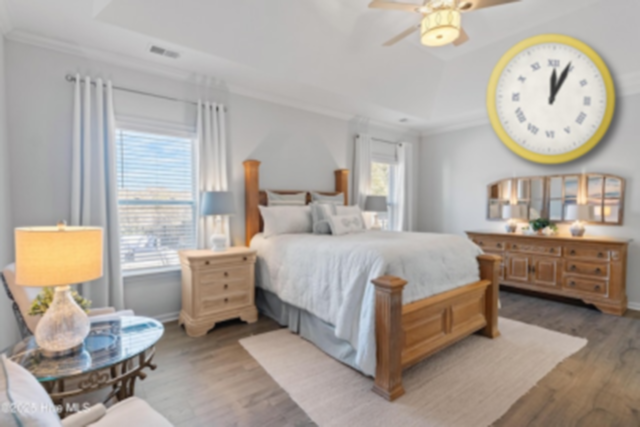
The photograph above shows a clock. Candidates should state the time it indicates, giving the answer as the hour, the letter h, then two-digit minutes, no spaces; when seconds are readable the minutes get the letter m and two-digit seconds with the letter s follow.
12h04
